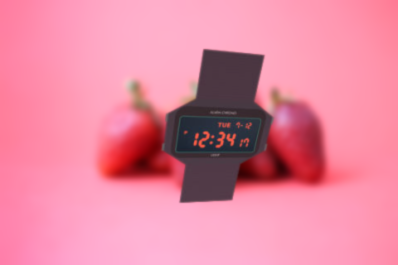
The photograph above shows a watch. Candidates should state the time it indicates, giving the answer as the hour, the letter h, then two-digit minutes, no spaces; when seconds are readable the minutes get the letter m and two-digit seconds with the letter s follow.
12h34m17s
